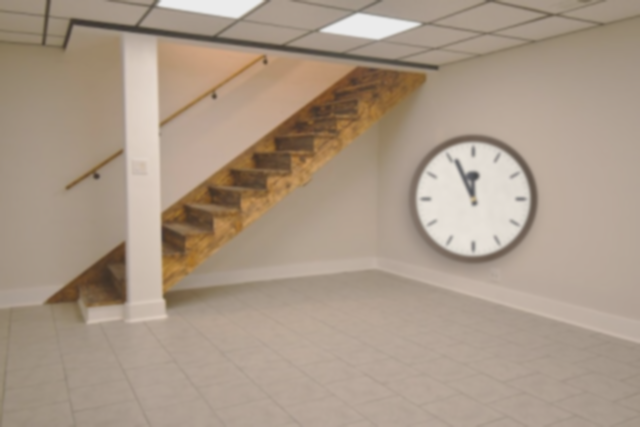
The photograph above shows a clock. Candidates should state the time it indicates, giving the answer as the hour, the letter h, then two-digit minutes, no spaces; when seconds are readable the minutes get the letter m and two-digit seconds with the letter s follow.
11h56
